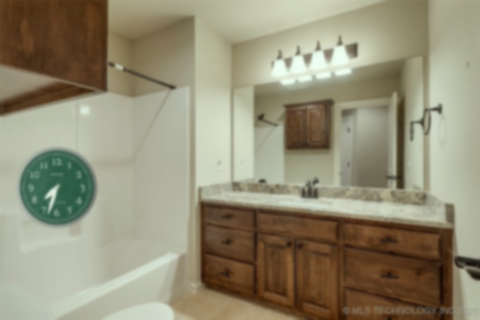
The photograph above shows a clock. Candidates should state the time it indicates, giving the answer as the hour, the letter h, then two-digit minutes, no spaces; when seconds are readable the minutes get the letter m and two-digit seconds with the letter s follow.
7h33
